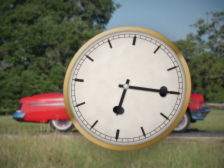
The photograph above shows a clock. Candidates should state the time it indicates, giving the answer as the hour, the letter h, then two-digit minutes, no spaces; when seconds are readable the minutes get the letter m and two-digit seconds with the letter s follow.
6h15
